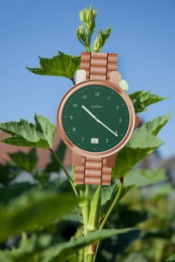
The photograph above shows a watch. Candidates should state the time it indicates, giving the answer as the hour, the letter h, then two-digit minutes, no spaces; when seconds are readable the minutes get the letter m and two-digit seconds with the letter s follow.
10h21
